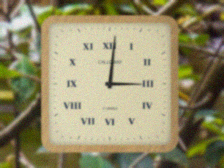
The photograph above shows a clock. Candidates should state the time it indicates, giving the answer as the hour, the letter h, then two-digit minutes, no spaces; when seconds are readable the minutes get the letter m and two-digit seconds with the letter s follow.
3h01
